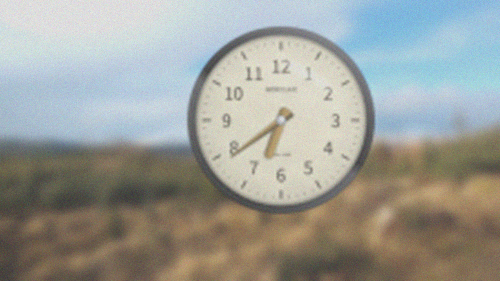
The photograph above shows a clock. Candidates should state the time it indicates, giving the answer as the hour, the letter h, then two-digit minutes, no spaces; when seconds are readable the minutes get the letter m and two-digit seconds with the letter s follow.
6h39
